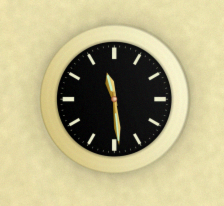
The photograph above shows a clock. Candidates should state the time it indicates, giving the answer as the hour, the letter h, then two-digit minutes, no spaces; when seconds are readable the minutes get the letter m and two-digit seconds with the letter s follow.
11h29
